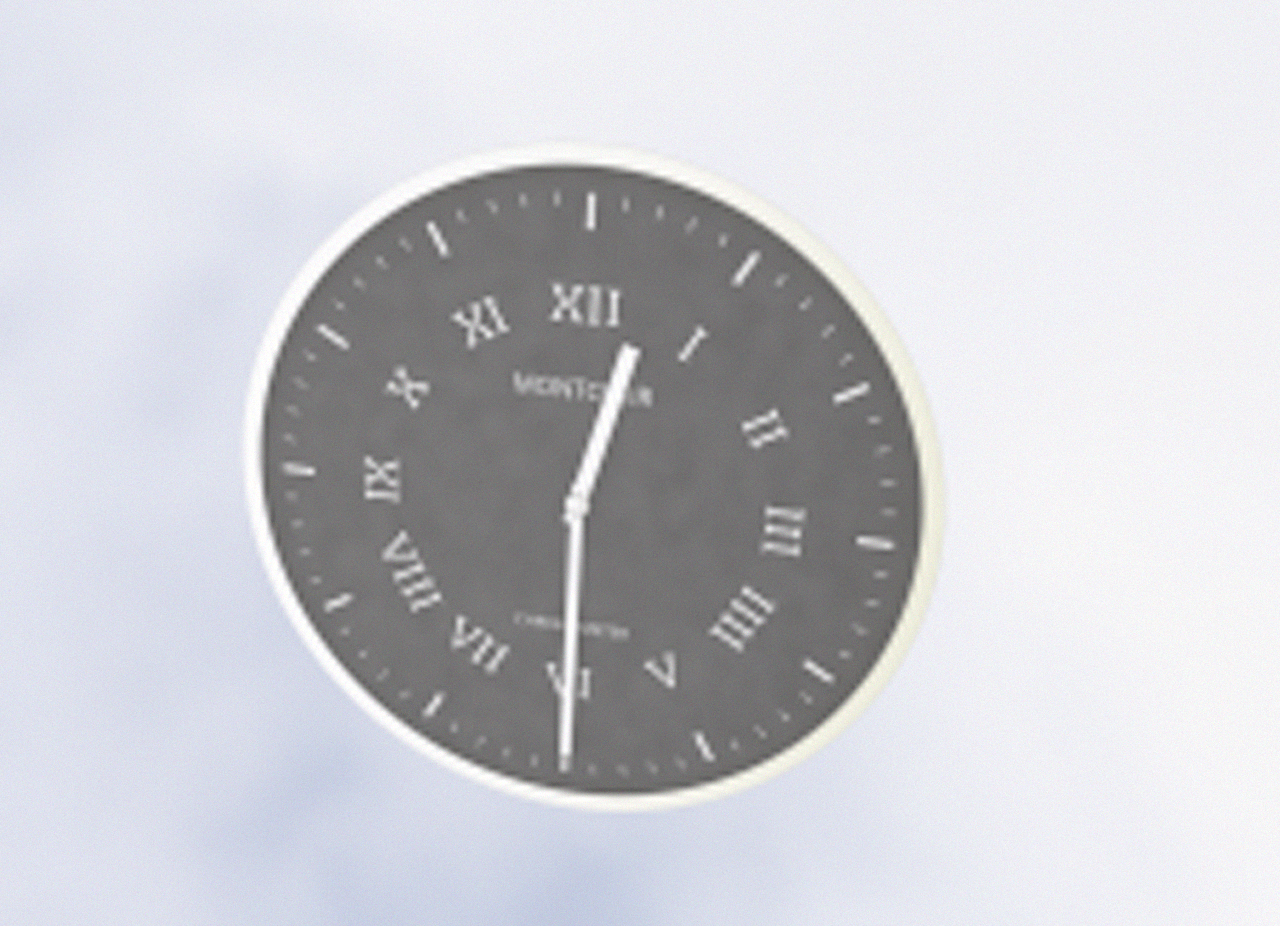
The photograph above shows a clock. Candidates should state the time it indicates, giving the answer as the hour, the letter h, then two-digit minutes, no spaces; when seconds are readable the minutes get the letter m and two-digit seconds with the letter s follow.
12h30
